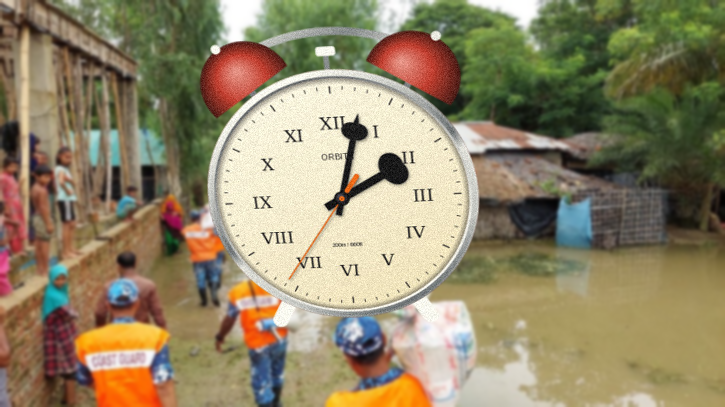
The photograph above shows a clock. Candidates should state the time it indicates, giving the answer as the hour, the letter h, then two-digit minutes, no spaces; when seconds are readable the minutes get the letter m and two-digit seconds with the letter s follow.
2h02m36s
